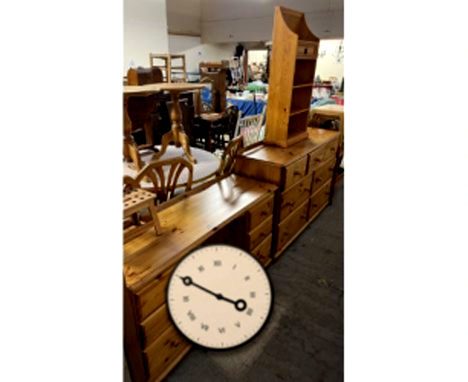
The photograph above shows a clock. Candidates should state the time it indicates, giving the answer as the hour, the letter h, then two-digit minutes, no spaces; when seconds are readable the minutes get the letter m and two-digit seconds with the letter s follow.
3h50
